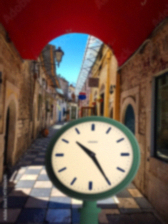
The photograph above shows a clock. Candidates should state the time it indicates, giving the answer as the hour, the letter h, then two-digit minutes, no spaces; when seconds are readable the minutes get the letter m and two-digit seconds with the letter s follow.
10h25
